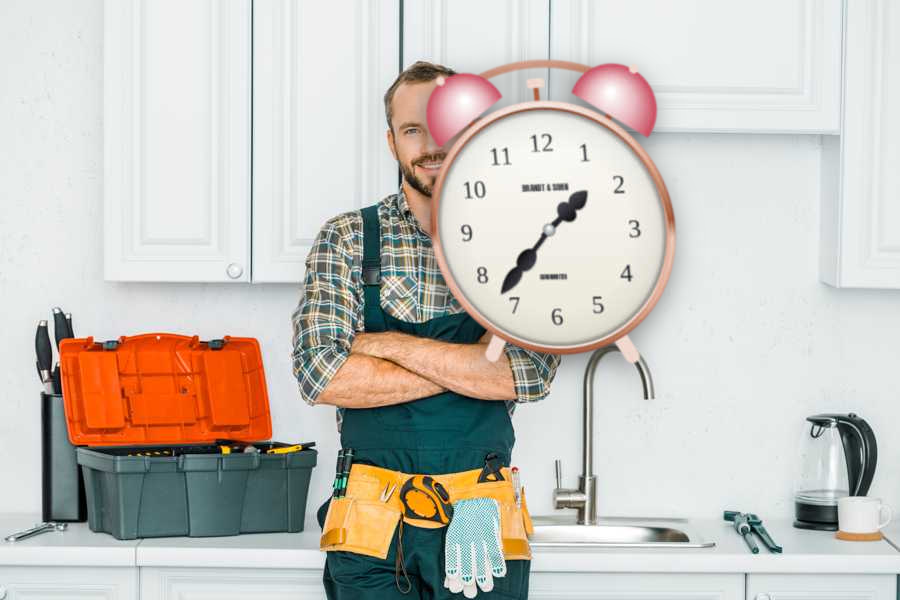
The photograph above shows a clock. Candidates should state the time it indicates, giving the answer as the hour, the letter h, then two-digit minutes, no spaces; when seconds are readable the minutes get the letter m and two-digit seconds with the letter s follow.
1h37
